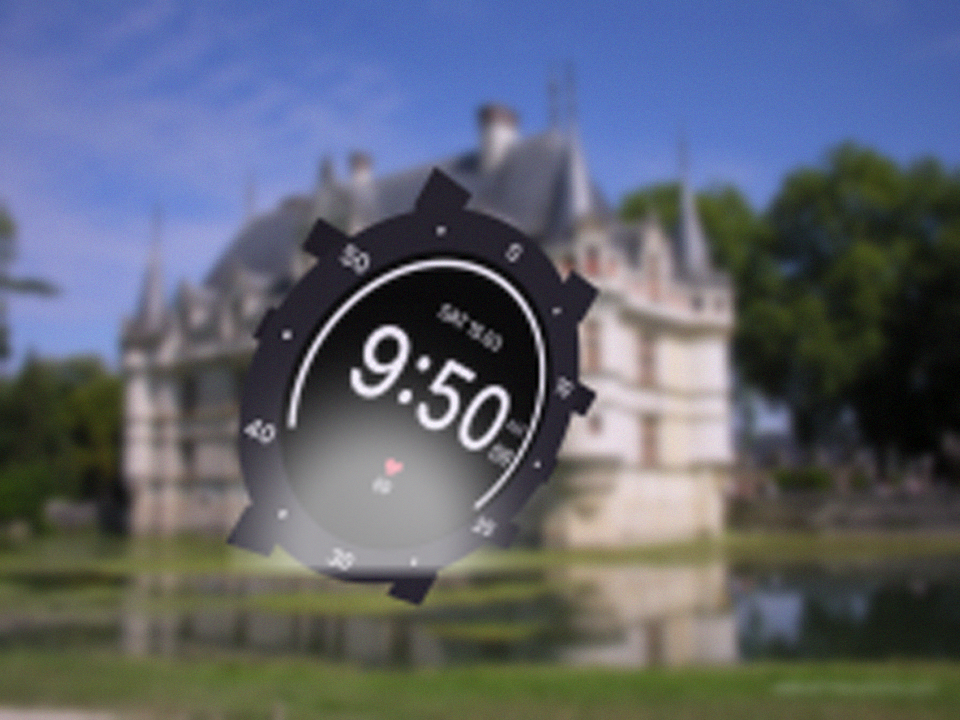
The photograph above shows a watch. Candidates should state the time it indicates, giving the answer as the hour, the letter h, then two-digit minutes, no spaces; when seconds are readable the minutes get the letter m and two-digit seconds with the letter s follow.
9h50
